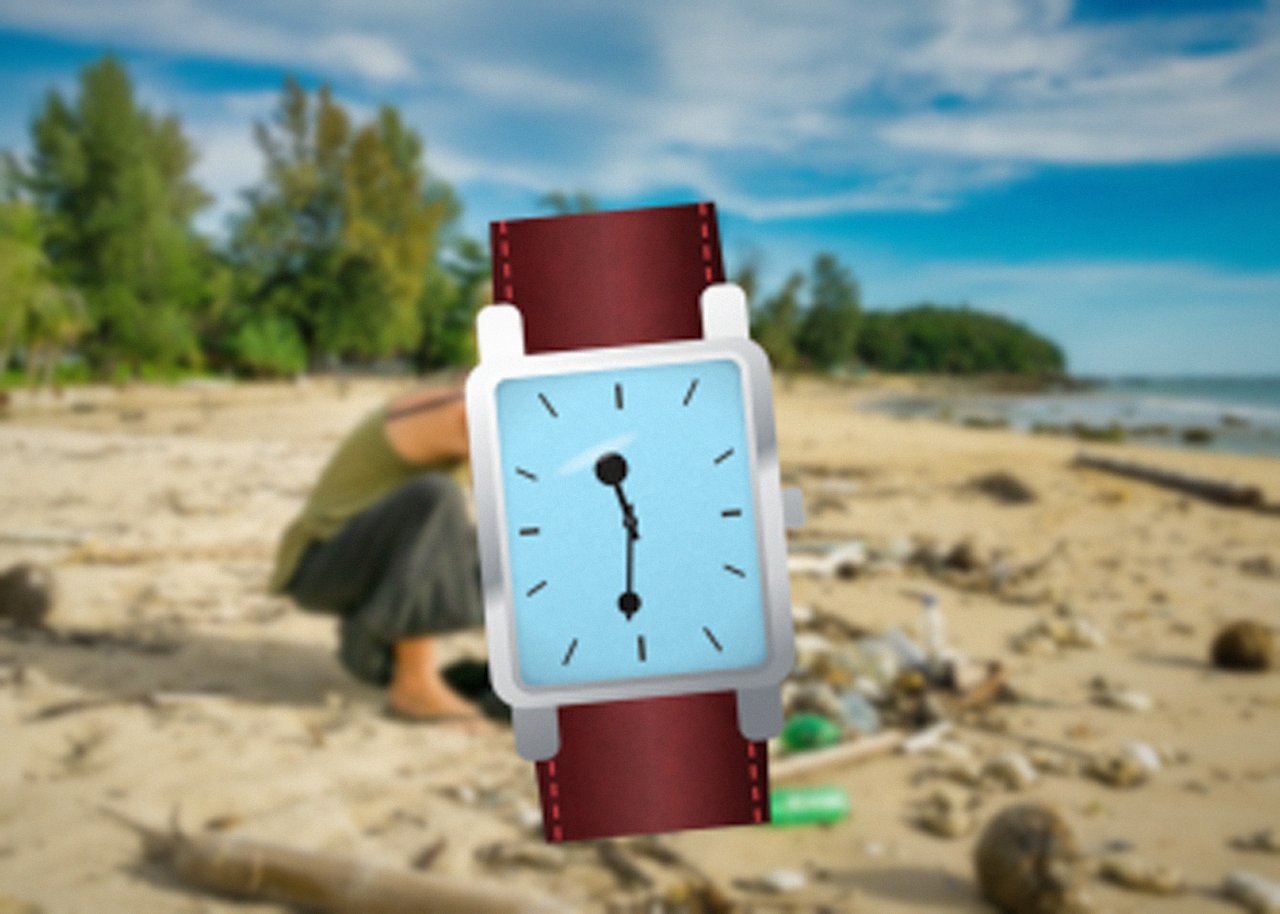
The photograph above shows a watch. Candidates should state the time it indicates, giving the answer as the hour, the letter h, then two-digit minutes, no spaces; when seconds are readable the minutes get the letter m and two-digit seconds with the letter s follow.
11h31
